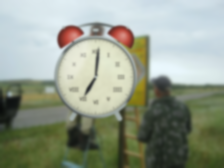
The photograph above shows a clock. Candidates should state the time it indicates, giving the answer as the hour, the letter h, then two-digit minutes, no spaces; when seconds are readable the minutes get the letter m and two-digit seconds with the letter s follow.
7h01
